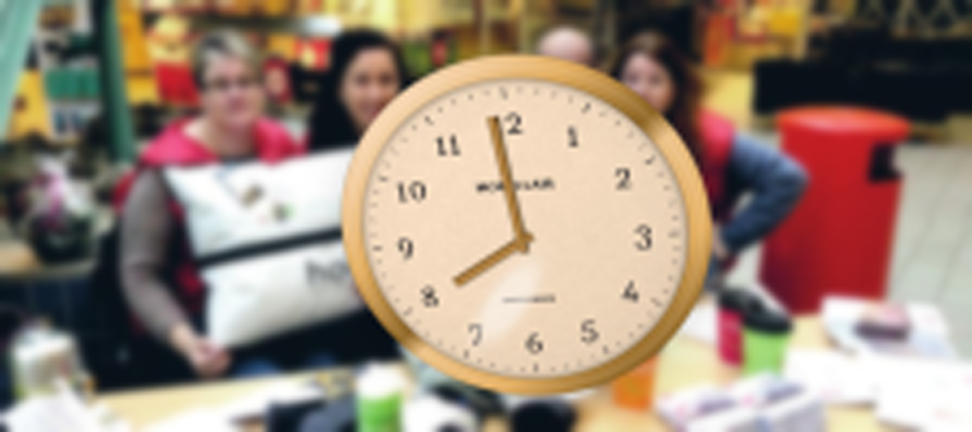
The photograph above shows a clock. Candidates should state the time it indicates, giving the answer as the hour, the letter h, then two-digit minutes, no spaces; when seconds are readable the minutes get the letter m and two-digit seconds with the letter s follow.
7h59
